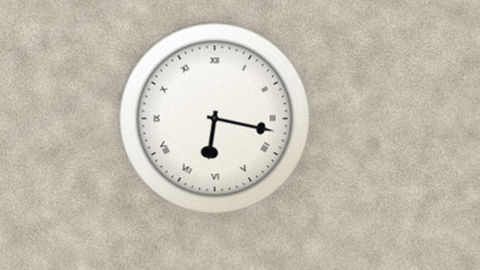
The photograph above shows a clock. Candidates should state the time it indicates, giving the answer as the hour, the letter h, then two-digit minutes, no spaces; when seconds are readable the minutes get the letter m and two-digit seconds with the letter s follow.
6h17
